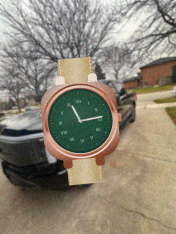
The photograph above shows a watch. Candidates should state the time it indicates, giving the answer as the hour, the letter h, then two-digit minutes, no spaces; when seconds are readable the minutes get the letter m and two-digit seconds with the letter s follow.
11h14
